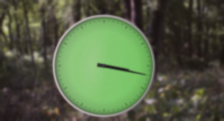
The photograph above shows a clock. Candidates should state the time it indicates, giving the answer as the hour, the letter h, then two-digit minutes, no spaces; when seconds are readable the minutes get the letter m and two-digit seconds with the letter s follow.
3h17
